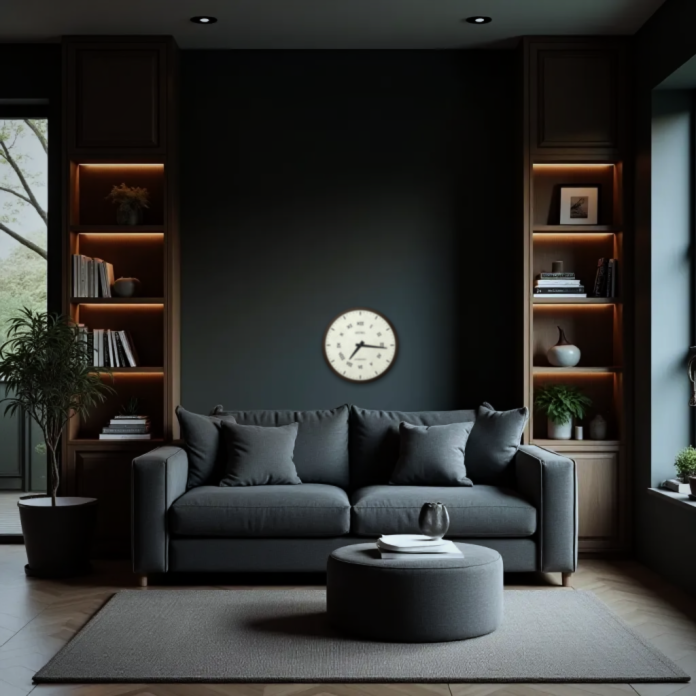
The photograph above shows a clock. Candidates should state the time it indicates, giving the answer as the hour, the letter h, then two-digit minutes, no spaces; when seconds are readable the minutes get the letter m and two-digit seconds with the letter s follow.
7h16
